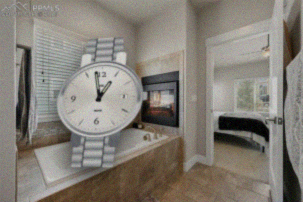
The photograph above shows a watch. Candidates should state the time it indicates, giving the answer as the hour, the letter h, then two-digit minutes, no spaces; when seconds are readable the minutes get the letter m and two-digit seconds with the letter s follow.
12h58
